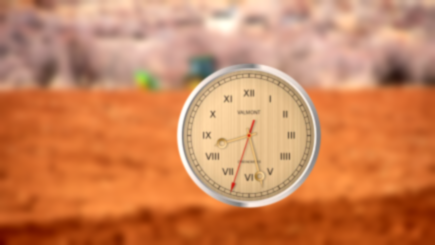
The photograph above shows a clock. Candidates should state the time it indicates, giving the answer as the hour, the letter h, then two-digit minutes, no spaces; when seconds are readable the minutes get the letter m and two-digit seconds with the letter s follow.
8h27m33s
